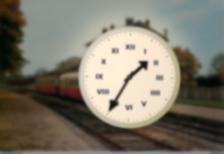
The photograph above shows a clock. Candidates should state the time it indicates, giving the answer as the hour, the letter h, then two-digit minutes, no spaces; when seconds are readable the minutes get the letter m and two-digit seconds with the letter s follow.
1h35
